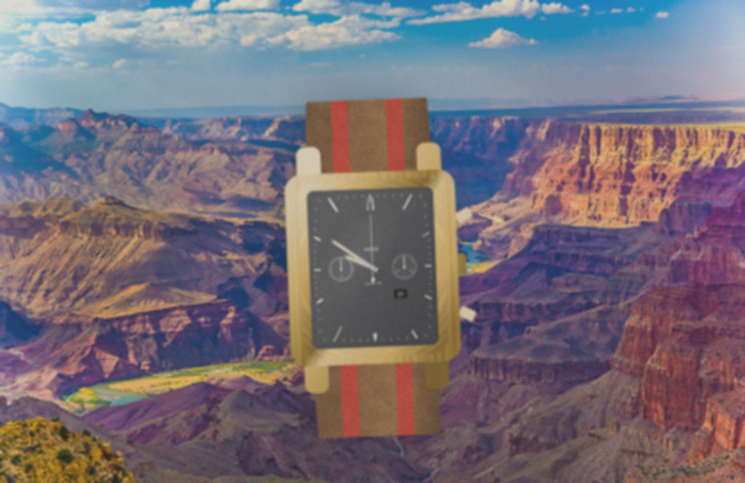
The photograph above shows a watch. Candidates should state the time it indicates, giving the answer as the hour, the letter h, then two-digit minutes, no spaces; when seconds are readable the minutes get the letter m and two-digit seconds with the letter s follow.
9h51
